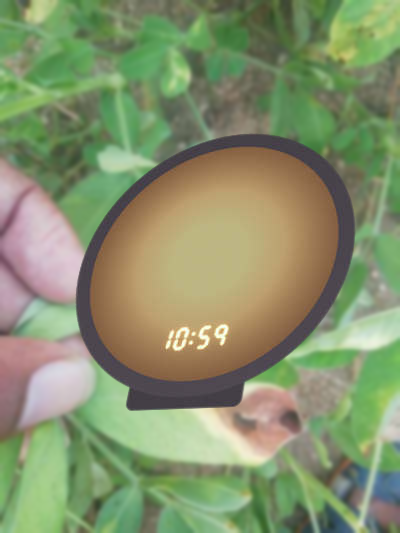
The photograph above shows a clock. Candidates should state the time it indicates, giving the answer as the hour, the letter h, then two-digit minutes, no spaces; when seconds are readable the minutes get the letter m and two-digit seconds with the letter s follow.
10h59
